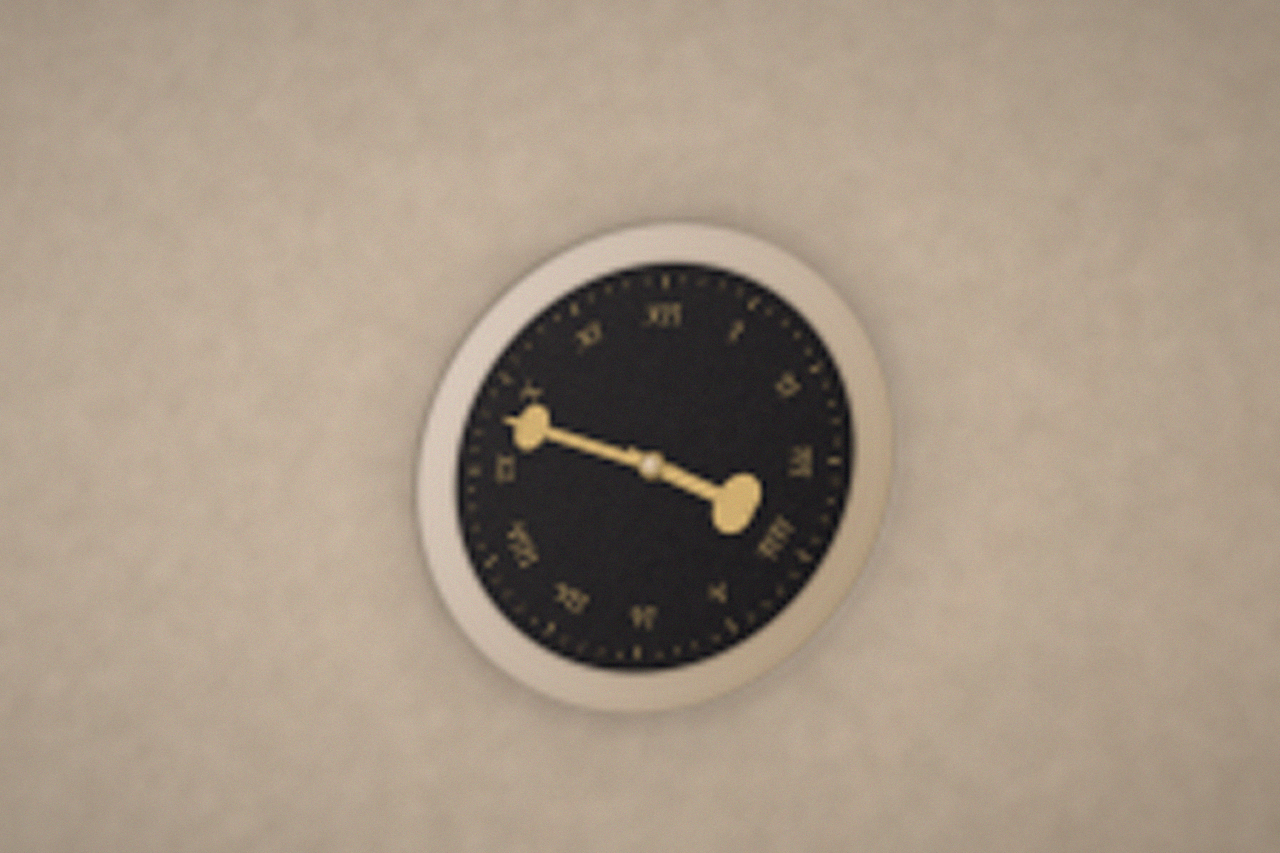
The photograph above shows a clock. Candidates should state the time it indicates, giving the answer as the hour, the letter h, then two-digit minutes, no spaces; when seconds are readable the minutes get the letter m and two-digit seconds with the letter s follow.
3h48
